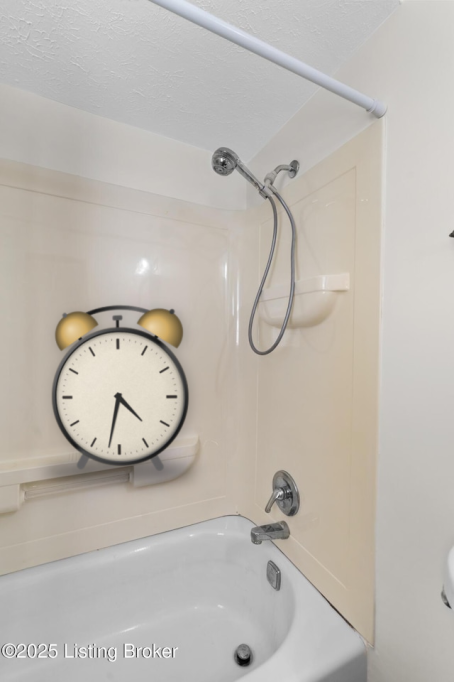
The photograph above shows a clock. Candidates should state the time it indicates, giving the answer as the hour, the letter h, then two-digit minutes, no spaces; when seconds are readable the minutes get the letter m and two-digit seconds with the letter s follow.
4h32
